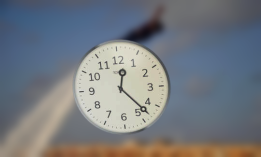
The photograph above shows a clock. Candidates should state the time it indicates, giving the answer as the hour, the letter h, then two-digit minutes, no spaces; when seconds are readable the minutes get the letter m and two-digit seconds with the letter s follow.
12h23
